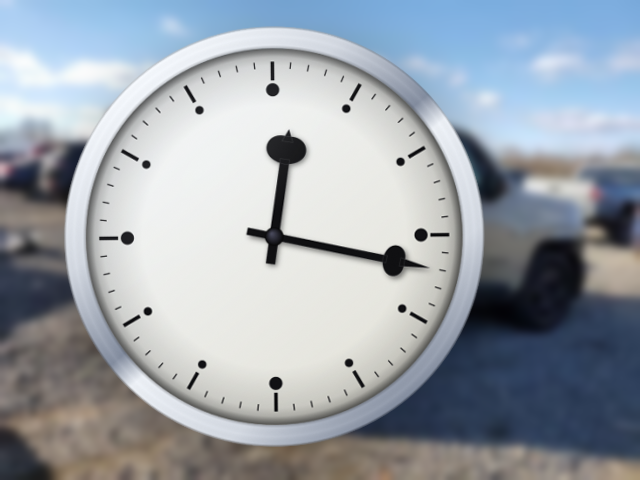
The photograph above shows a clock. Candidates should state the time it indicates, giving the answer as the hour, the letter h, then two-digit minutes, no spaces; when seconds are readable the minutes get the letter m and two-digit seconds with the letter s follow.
12h17
